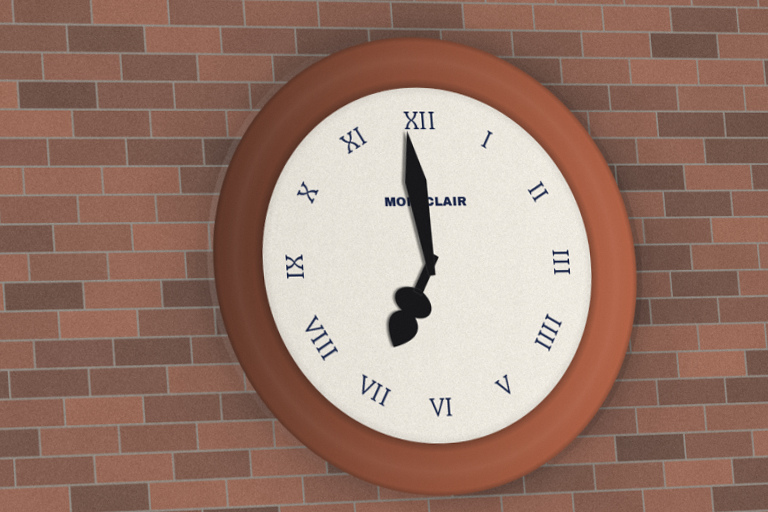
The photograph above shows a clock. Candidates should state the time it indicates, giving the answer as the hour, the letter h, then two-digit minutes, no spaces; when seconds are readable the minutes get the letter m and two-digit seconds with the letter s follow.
6h59
